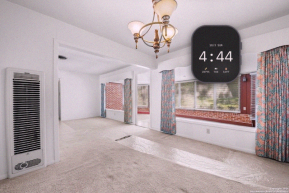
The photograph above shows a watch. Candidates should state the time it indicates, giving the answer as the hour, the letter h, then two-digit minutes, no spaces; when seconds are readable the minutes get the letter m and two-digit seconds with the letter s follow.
4h44
